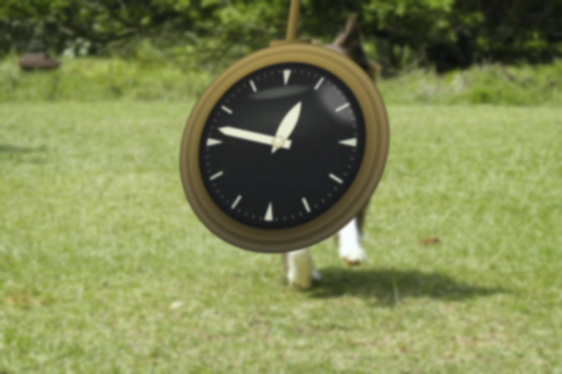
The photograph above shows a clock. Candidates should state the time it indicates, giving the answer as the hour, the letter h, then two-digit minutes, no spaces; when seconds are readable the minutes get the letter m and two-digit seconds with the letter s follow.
12h47
